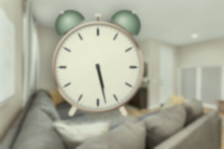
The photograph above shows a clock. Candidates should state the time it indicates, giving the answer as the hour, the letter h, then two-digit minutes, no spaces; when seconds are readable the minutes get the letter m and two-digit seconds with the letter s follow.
5h28
